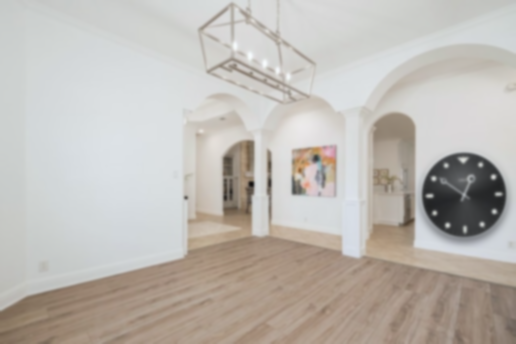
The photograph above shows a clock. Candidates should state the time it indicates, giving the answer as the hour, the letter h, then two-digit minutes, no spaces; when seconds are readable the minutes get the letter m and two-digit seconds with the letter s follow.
12h51
